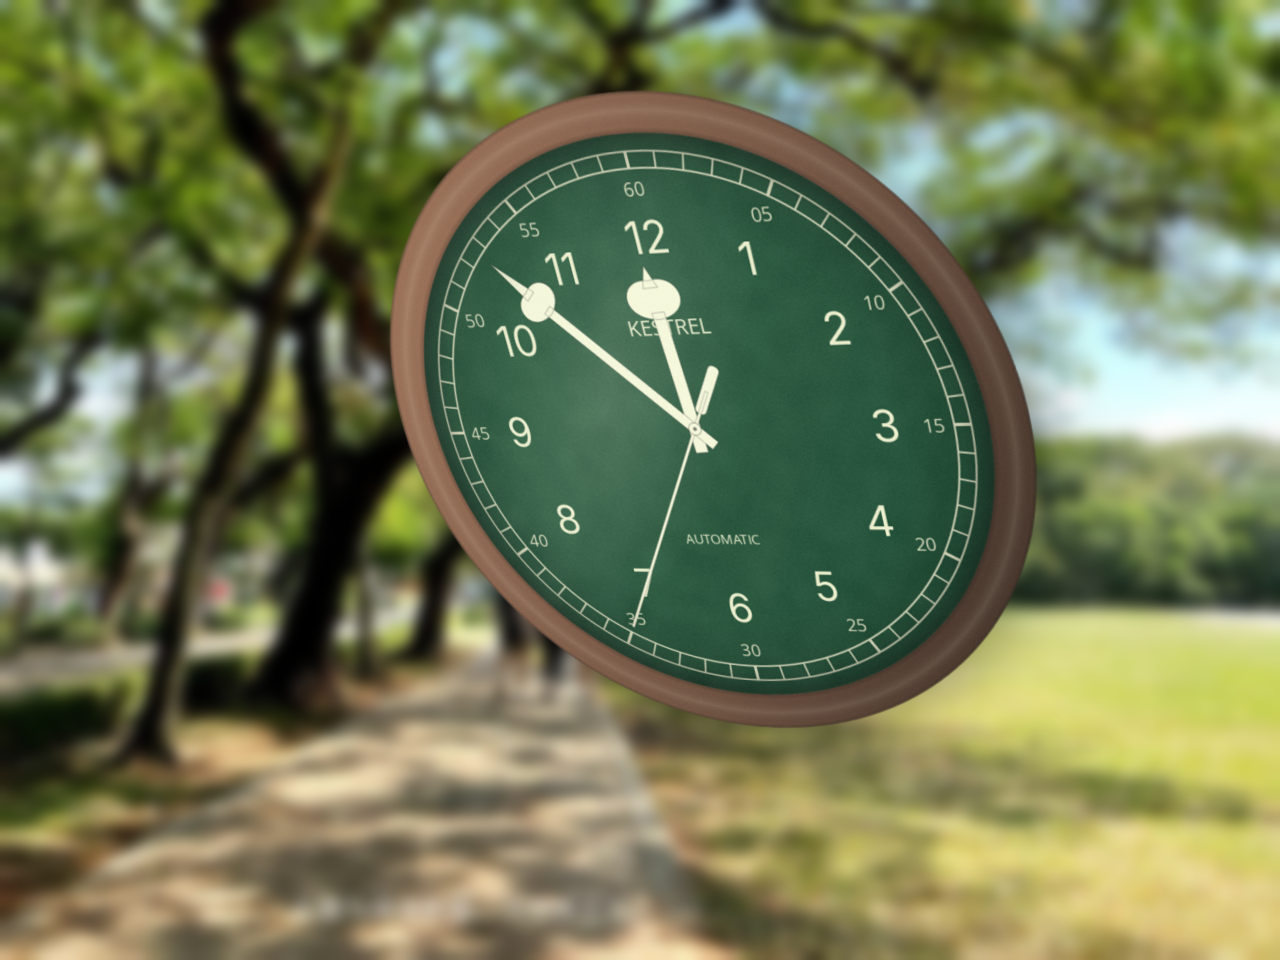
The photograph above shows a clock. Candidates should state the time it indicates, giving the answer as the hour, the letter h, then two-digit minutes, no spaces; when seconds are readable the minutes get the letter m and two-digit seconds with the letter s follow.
11h52m35s
